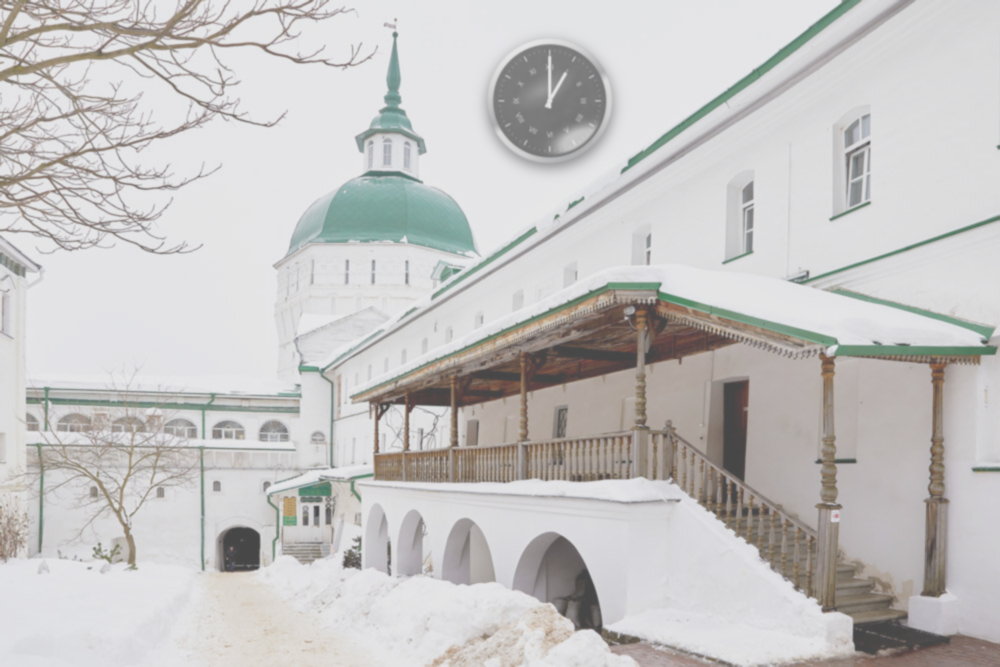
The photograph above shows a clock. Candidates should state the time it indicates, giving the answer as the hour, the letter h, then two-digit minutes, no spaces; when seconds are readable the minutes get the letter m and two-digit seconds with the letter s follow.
1h00
